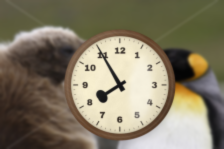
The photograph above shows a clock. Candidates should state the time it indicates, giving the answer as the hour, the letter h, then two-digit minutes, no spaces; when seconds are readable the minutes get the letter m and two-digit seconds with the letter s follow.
7h55
